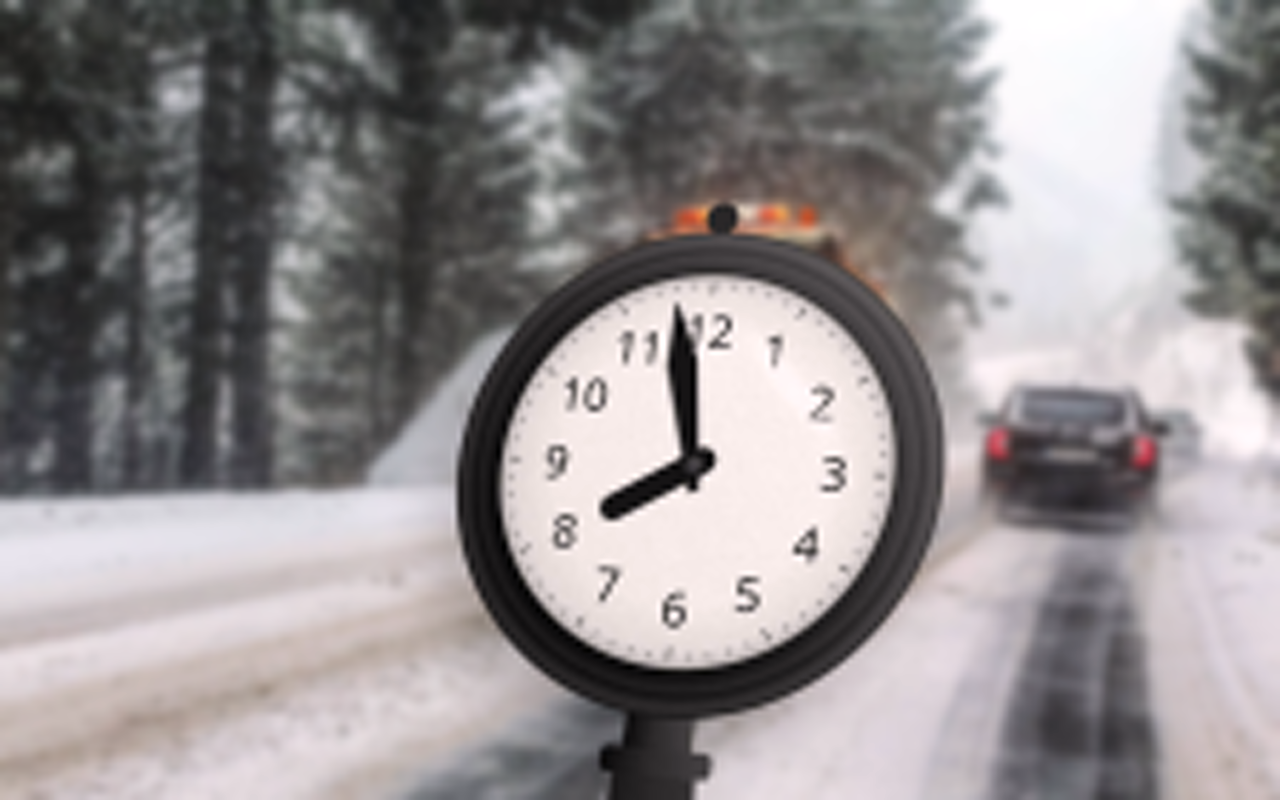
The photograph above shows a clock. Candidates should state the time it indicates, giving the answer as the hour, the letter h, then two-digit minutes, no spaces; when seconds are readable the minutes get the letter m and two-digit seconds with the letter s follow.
7h58
